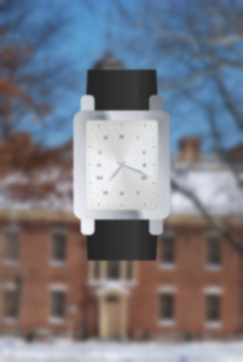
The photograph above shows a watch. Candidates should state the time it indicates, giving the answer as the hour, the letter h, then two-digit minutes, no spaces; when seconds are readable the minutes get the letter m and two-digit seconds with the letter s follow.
7h19
